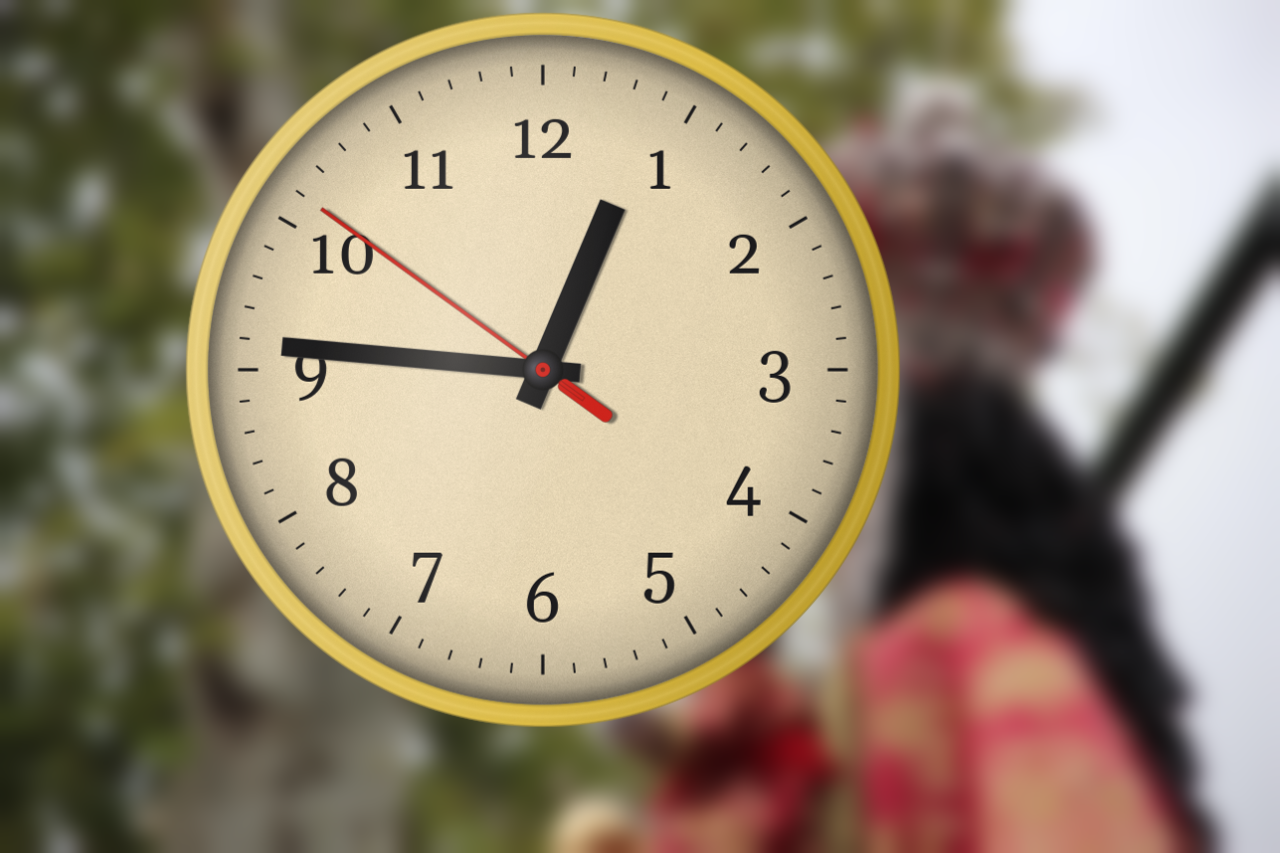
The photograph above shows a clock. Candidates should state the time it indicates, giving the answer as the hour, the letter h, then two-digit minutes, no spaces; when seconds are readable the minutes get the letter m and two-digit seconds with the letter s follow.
12h45m51s
